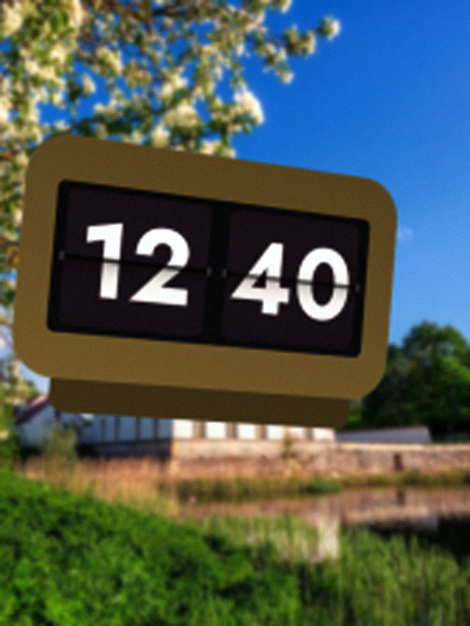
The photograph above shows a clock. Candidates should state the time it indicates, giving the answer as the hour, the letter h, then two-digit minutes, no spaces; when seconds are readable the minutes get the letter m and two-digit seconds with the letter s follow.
12h40
